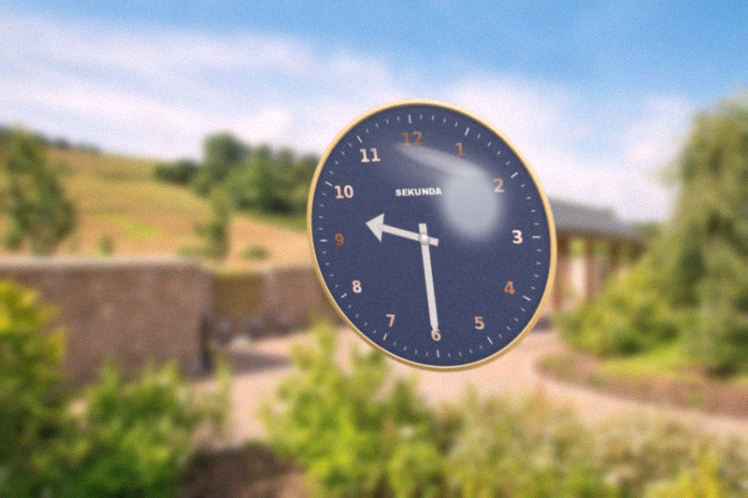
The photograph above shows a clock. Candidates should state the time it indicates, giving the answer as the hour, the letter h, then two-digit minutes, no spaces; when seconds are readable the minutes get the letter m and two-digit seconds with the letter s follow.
9h30
